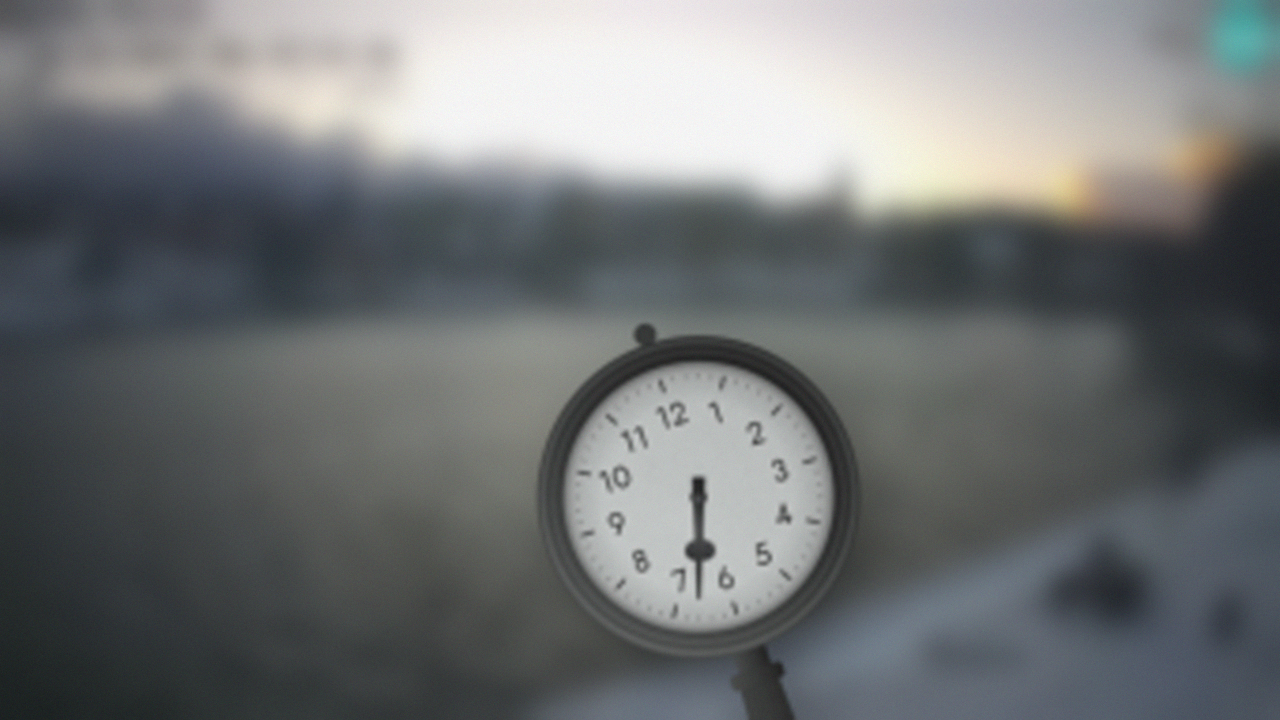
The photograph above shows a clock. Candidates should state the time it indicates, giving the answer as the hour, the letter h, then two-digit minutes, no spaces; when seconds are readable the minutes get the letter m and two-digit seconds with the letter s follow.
6h33
